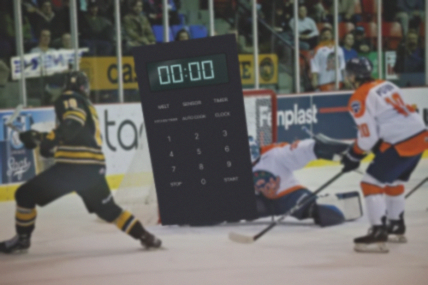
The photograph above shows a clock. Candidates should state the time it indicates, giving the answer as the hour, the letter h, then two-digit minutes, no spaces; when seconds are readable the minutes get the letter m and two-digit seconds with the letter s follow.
0h00
